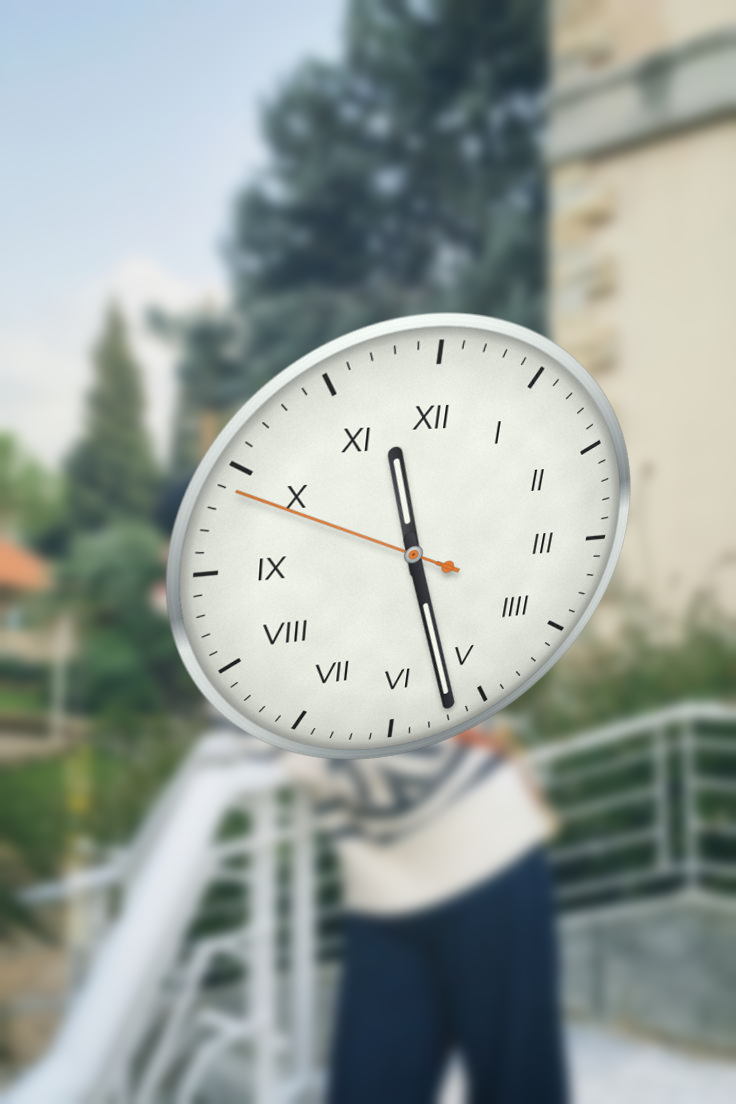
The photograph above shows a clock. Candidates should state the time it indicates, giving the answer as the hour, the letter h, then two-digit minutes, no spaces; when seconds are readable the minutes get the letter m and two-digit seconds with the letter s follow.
11h26m49s
